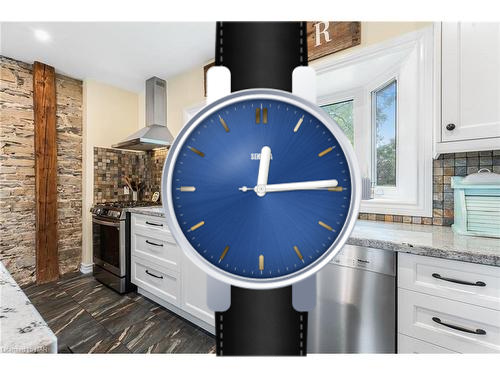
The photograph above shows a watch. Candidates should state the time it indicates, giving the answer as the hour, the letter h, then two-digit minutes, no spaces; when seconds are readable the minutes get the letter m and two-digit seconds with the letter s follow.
12h14m15s
